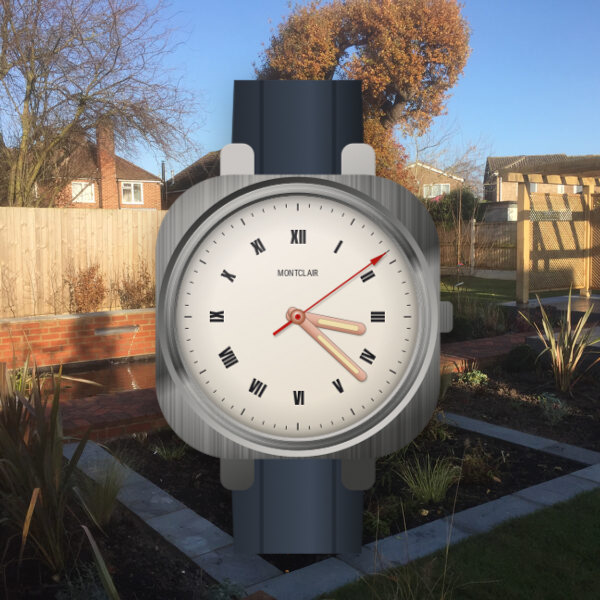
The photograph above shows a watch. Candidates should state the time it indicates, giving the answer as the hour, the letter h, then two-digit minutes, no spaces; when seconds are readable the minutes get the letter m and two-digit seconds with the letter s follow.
3h22m09s
